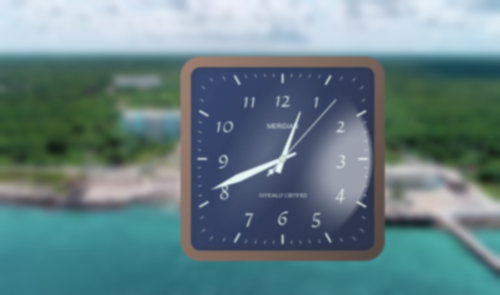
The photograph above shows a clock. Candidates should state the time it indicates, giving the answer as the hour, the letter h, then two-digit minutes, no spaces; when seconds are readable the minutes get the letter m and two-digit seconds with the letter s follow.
12h41m07s
